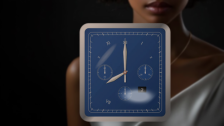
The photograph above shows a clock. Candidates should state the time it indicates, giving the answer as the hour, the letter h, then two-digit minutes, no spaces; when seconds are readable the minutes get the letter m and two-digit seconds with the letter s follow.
8h00
